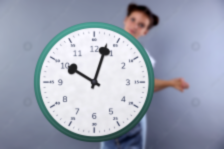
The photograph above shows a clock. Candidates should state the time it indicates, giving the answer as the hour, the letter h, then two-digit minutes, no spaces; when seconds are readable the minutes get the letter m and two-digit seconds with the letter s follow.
10h03
